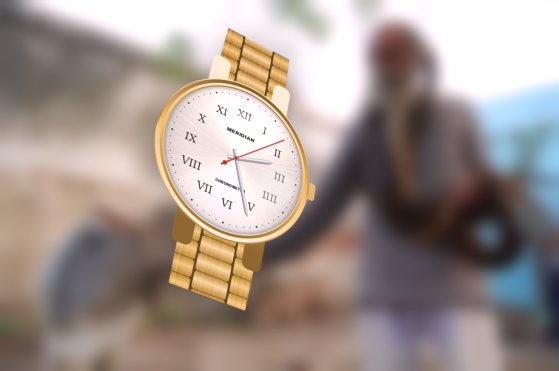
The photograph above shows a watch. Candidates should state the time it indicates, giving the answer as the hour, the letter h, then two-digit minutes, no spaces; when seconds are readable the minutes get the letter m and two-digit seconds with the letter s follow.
2h26m08s
